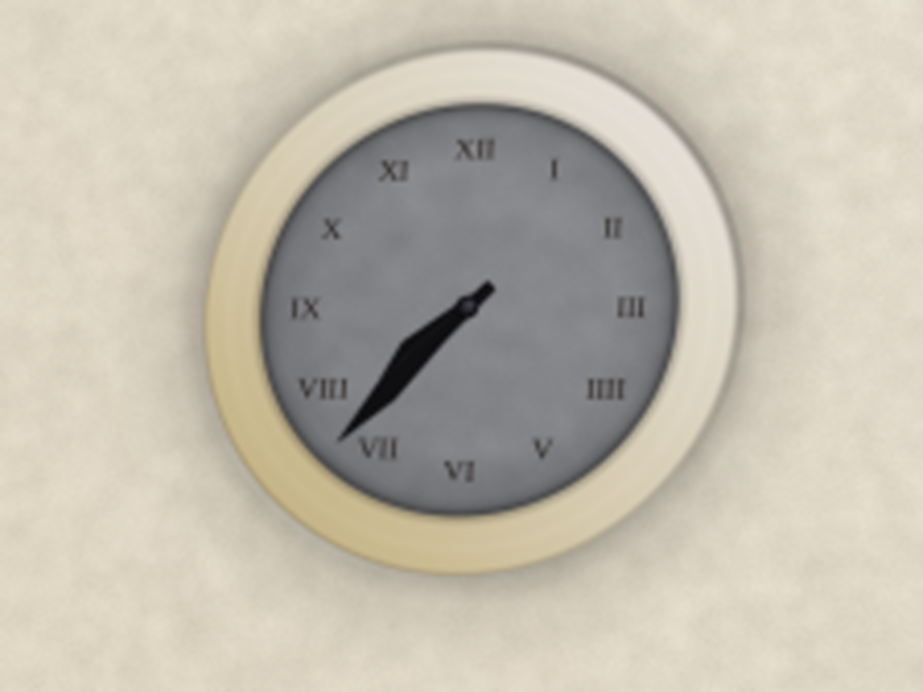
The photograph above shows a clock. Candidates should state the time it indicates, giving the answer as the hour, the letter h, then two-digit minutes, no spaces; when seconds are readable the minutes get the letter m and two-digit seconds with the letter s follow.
7h37
